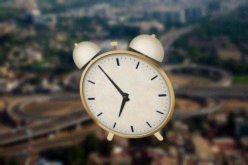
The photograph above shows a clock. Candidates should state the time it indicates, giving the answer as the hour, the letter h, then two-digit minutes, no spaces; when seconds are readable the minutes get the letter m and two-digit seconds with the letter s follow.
6h55
